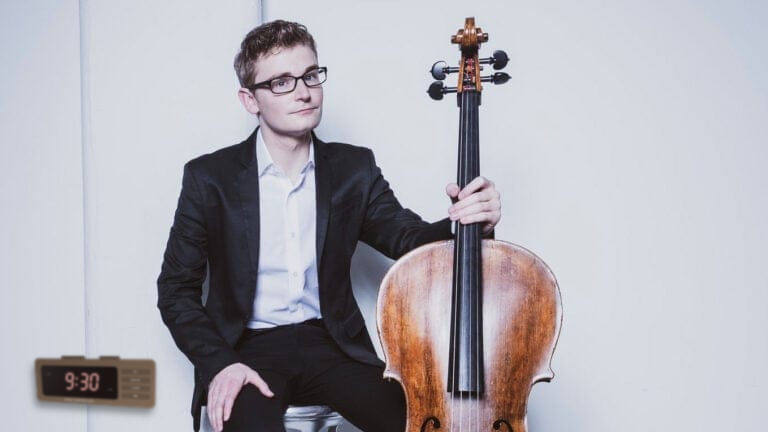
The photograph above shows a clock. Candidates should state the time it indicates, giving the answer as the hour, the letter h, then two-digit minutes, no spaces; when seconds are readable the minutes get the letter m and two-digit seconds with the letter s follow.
9h30
